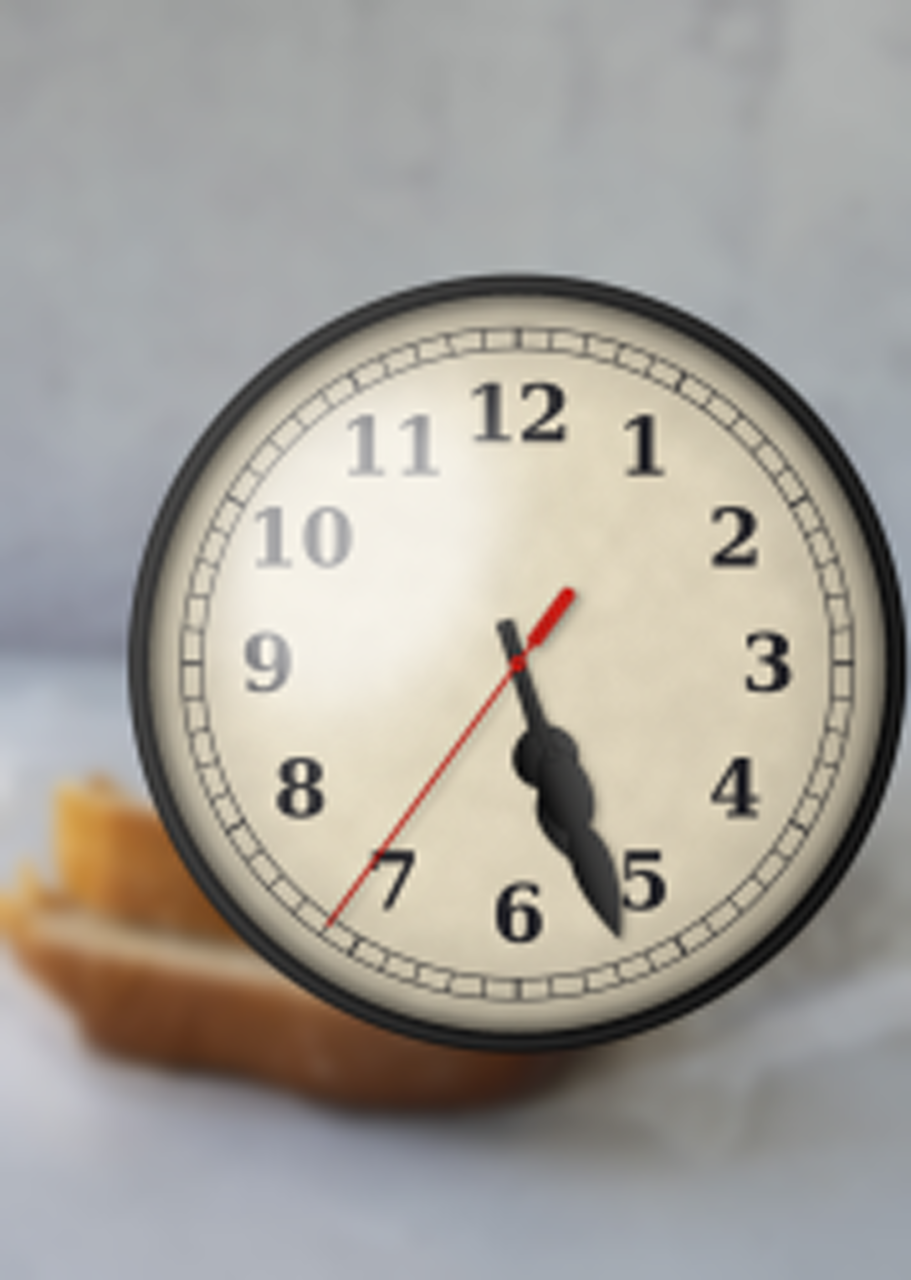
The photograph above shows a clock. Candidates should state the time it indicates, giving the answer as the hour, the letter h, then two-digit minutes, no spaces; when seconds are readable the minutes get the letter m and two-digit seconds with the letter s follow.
5h26m36s
